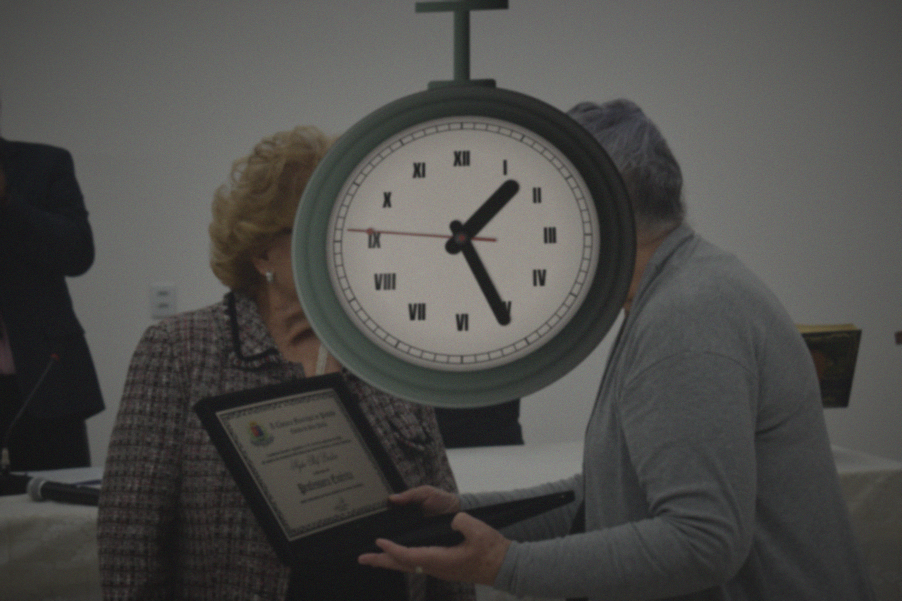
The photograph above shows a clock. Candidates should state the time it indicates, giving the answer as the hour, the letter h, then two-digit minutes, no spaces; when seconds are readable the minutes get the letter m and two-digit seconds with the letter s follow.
1h25m46s
